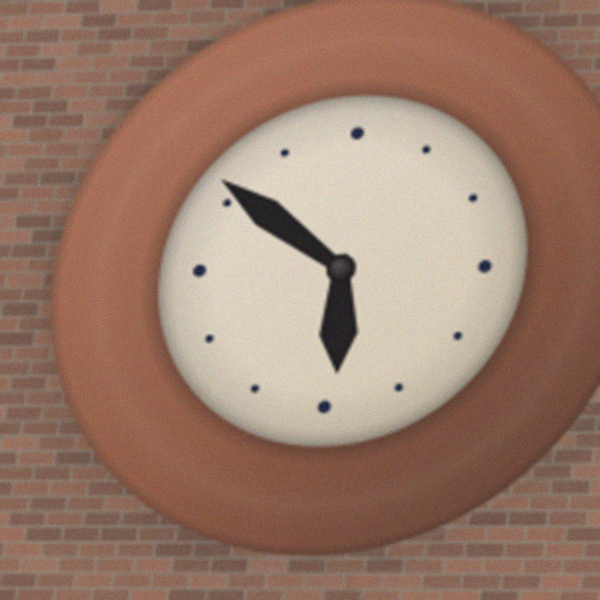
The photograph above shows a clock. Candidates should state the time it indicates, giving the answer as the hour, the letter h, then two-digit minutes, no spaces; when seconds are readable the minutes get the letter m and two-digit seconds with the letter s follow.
5h51
